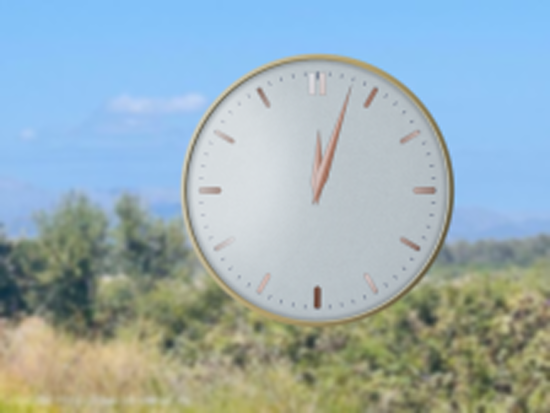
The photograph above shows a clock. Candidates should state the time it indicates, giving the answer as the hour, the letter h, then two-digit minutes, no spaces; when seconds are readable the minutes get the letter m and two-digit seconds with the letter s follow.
12h03
